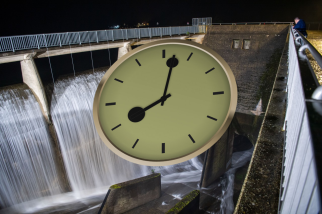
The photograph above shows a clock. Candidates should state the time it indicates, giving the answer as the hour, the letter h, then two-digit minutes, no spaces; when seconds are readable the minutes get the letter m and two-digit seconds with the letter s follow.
8h02
